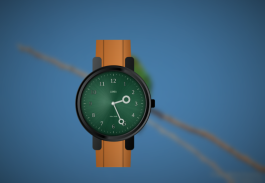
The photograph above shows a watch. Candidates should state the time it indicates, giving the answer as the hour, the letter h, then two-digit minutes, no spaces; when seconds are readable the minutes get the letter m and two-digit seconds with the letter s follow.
2h26
